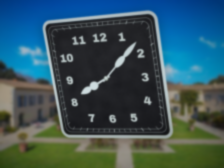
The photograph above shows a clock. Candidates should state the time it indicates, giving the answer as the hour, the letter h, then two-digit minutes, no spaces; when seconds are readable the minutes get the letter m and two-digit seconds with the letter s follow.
8h08
